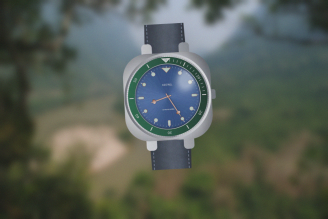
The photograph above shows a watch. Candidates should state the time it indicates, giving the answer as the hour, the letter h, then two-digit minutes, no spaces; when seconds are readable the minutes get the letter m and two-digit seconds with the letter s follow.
8h25
